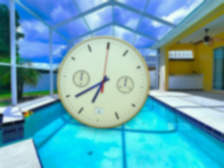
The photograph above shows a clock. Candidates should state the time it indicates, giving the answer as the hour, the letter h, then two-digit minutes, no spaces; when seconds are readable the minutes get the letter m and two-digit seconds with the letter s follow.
6h39
